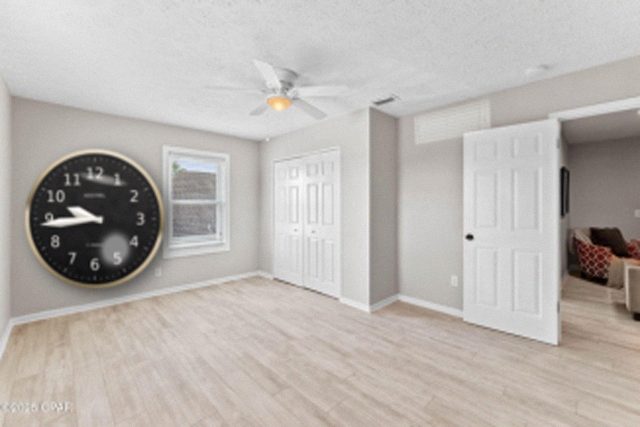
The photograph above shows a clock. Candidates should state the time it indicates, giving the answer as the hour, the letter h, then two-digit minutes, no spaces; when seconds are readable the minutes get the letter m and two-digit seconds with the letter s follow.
9h44
